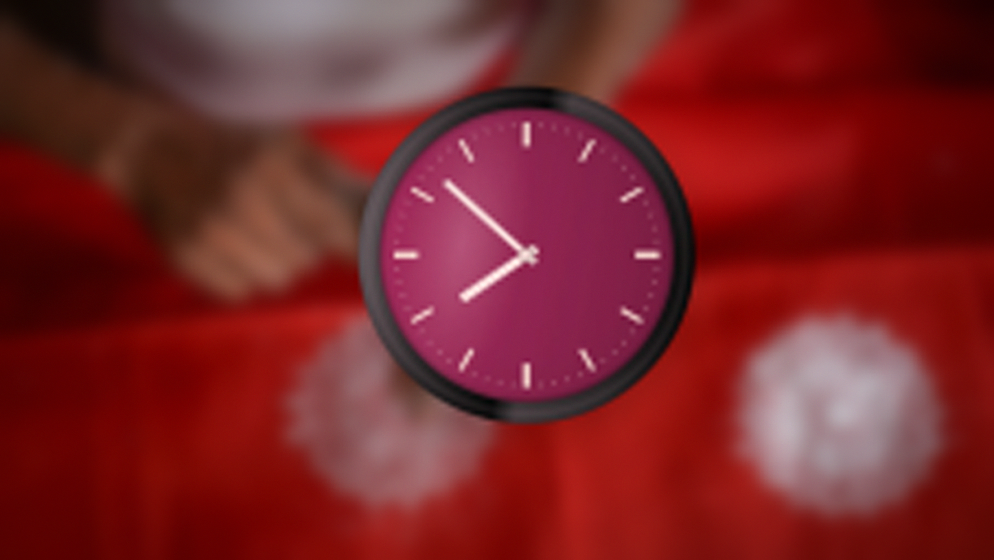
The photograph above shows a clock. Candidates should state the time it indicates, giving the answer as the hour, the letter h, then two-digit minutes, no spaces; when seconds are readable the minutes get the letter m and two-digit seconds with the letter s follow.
7h52
